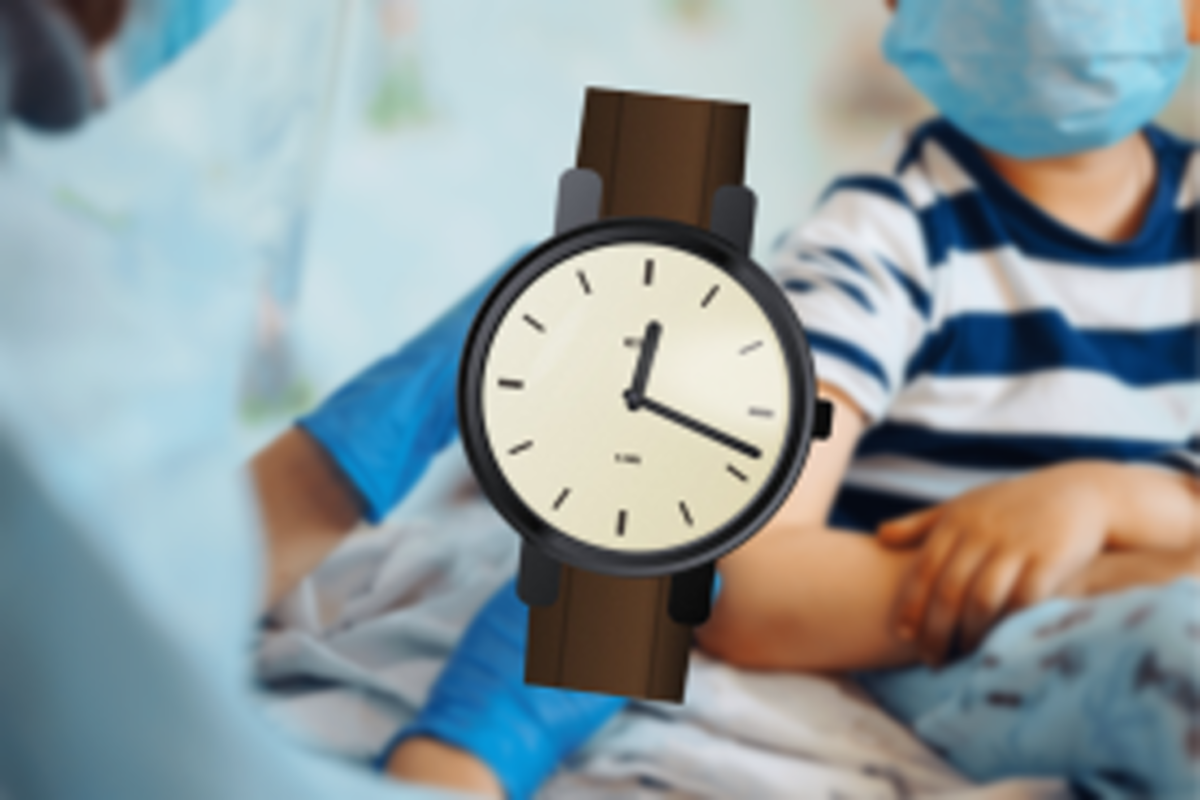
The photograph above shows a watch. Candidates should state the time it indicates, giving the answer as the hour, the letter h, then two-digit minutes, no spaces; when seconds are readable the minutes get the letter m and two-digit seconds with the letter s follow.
12h18
